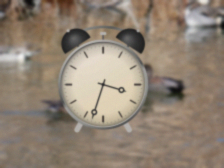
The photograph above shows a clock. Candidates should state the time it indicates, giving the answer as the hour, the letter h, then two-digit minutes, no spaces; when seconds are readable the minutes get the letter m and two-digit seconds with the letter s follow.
3h33
